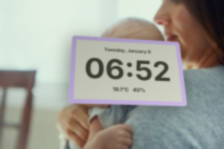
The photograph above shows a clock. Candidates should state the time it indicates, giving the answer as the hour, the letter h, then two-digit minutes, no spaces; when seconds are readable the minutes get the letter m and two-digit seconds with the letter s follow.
6h52
